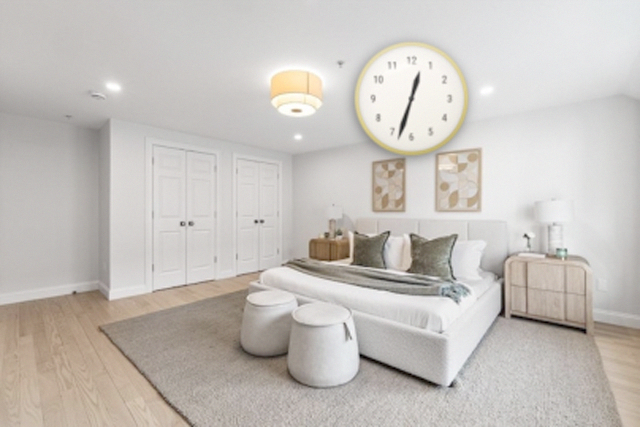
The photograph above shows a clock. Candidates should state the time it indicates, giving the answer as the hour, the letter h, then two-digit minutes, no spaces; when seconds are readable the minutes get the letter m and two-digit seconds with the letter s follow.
12h33
